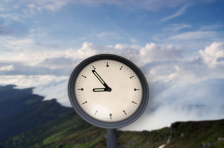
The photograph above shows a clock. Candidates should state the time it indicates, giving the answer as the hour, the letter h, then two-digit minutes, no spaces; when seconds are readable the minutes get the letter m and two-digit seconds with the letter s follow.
8h54
